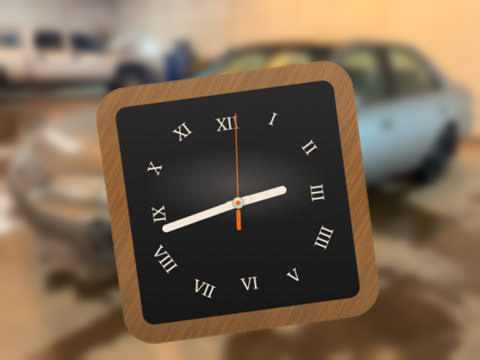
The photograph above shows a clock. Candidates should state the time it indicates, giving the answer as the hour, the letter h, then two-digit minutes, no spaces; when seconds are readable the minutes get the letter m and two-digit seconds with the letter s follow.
2h43m01s
